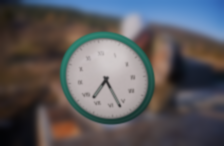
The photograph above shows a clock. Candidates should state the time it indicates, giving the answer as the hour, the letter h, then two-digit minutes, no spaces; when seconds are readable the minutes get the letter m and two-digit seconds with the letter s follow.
7h27
